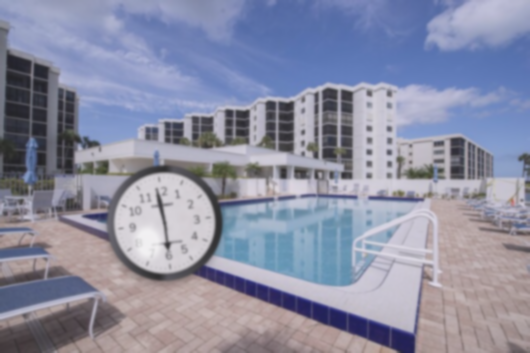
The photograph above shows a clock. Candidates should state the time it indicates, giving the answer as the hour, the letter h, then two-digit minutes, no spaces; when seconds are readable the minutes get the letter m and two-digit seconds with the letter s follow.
5h59
